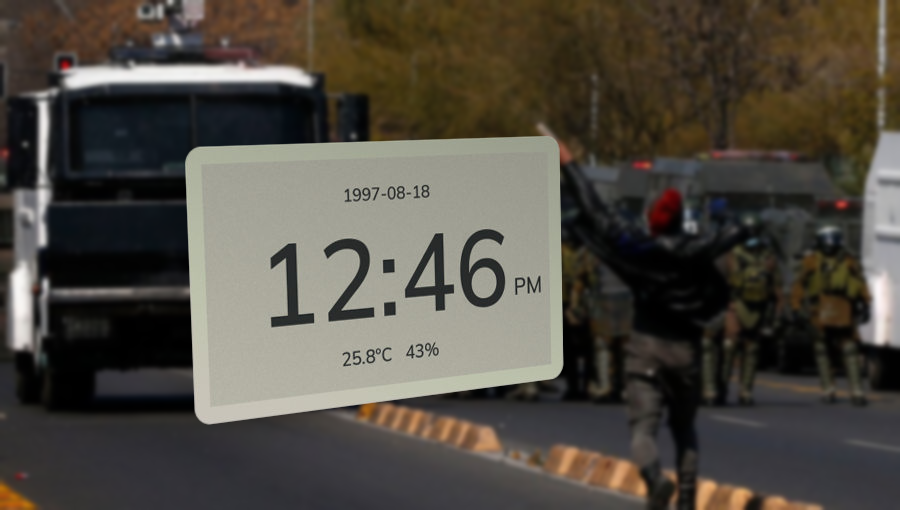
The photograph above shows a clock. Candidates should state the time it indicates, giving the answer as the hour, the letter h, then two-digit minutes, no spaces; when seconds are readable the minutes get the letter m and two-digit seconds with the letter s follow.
12h46
